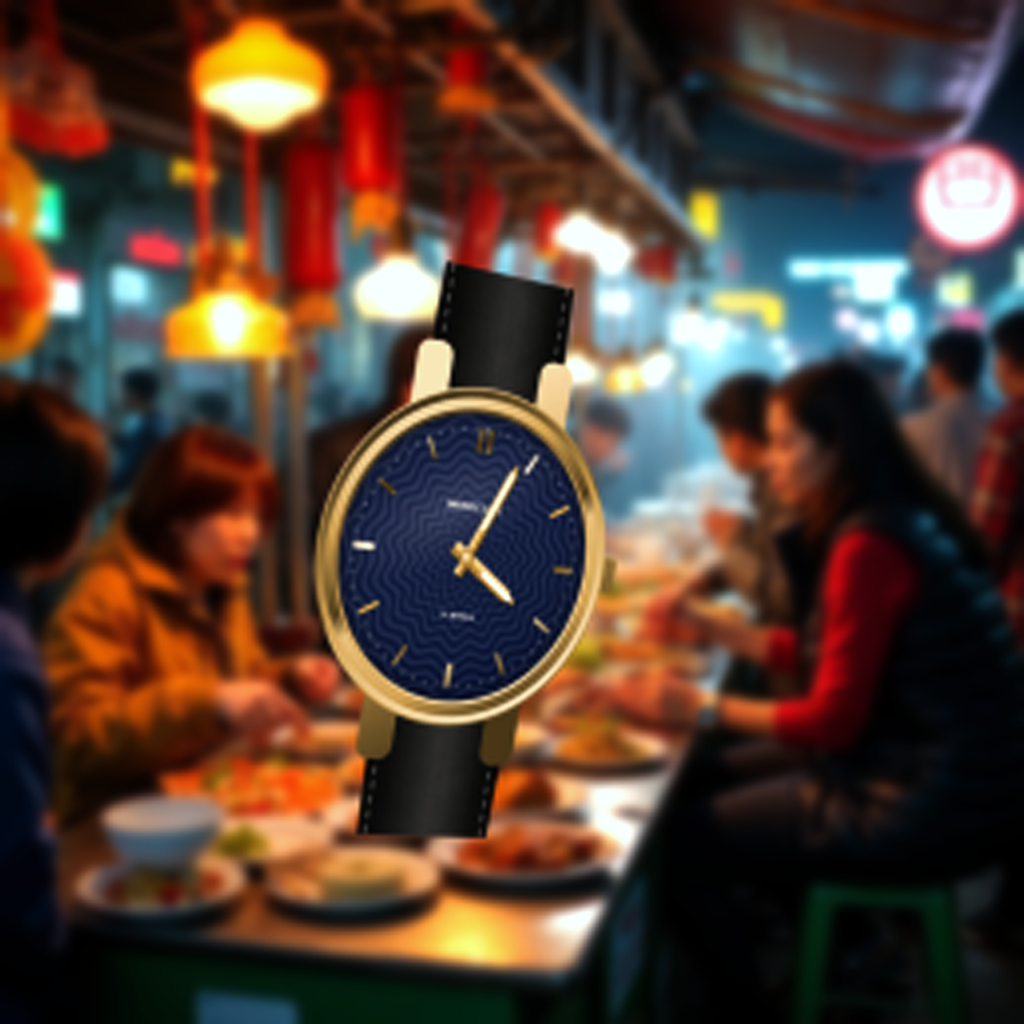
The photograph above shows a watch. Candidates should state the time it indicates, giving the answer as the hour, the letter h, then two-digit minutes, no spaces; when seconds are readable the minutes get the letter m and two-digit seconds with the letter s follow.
4h04
